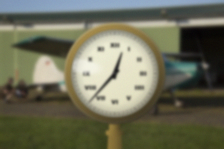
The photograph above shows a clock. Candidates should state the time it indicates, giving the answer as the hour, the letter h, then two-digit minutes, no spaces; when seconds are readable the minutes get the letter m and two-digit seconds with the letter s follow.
12h37
